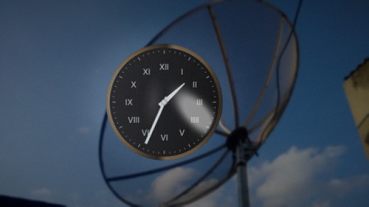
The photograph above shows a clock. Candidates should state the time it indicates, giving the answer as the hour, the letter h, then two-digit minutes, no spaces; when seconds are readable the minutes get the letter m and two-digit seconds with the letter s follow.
1h34
